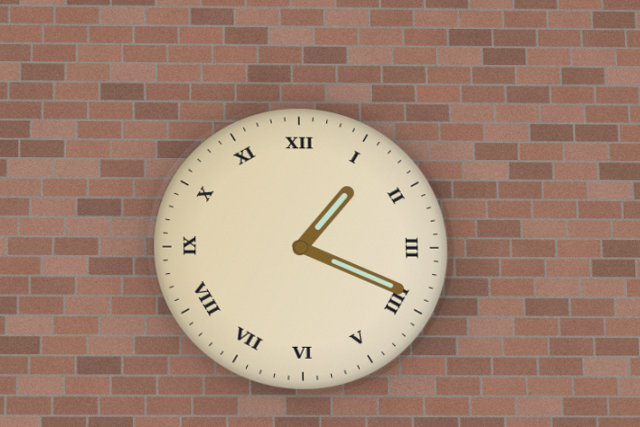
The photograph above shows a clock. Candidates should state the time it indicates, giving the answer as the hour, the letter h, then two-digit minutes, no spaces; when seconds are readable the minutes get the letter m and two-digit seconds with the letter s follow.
1h19
